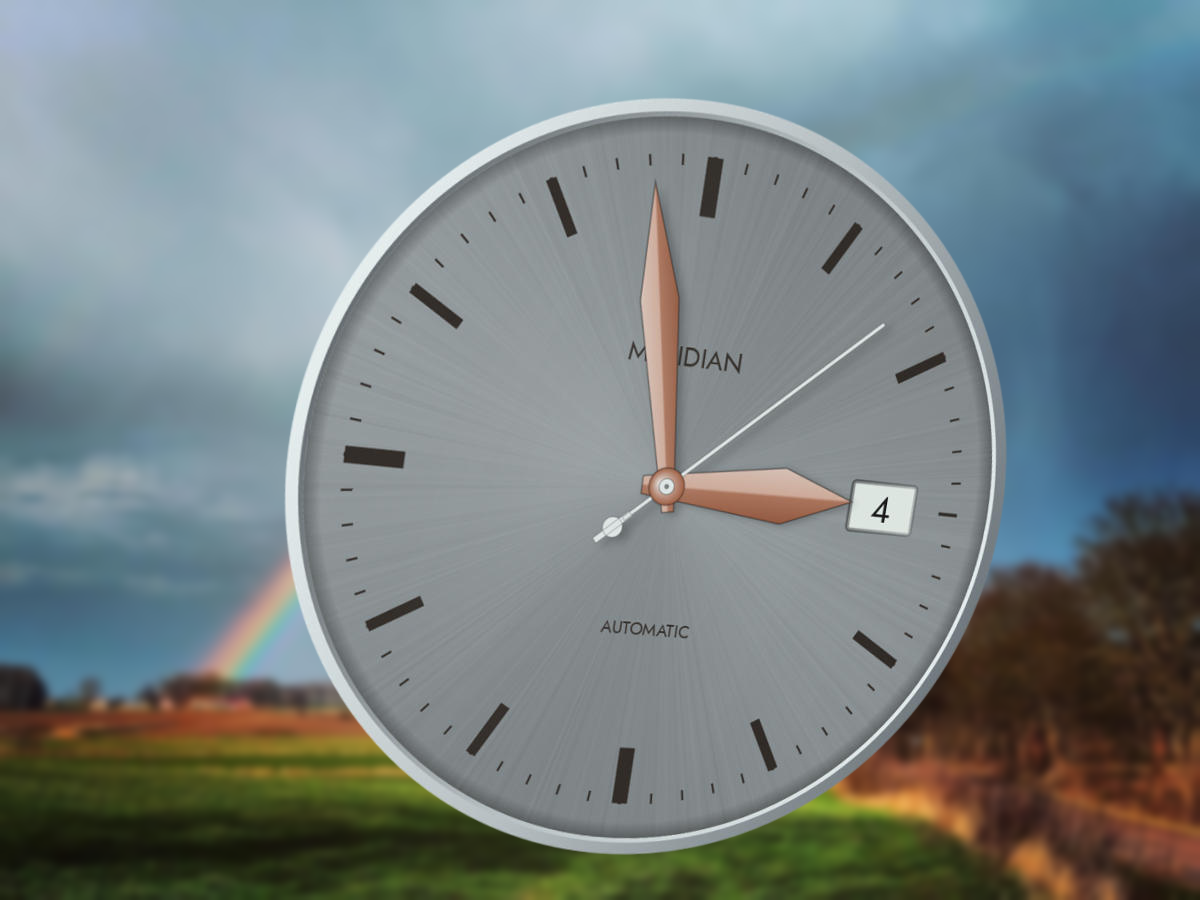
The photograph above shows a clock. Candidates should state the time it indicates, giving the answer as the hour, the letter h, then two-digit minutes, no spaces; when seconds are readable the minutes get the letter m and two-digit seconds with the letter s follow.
2h58m08s
